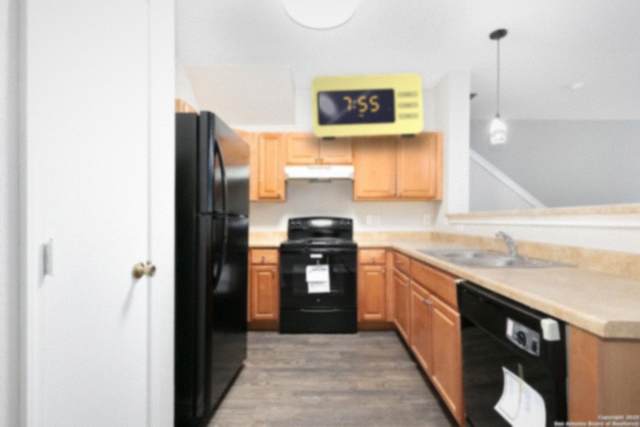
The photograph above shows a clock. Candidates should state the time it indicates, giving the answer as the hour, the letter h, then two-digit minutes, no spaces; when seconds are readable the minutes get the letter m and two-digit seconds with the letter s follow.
7h55
